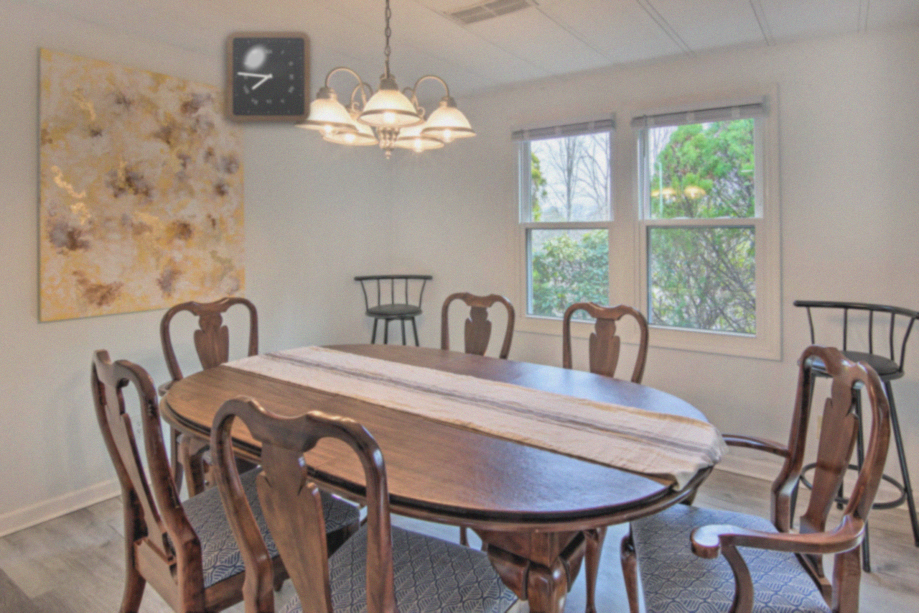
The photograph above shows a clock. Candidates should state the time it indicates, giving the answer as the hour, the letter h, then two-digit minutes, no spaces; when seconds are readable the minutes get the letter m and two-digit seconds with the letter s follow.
7h46
